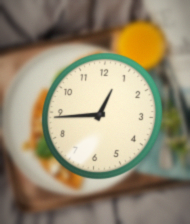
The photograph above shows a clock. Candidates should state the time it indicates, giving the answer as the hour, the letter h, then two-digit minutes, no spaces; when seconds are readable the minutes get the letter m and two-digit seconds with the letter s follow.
12h44
